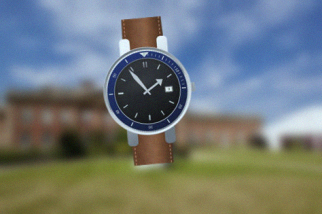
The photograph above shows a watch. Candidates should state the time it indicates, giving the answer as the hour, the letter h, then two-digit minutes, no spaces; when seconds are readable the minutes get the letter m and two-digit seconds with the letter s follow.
1h54
